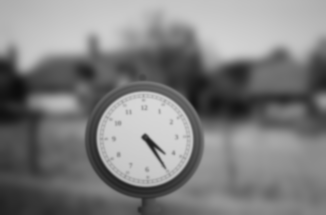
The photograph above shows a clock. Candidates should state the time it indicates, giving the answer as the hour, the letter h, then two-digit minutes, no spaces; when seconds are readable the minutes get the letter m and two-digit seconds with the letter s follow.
4h25
